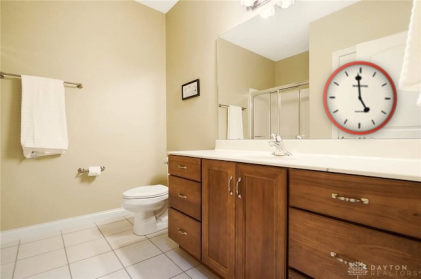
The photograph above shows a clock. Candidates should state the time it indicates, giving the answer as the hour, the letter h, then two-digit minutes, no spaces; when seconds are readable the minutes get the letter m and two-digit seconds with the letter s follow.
4h59
